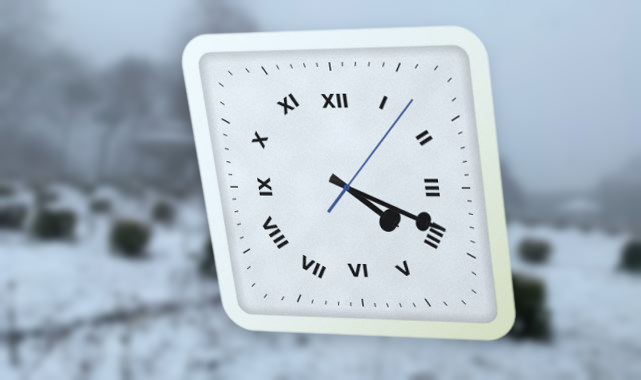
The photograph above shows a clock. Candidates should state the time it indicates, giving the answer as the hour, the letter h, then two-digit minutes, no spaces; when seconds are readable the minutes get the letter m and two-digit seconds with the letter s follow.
4h19m07s
